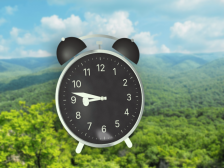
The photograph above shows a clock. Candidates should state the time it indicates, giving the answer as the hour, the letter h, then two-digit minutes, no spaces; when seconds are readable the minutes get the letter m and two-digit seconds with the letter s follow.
8h47
